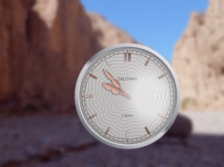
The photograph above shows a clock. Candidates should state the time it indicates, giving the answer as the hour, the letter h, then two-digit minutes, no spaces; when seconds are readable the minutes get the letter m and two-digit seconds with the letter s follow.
9h53
